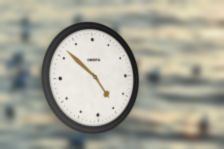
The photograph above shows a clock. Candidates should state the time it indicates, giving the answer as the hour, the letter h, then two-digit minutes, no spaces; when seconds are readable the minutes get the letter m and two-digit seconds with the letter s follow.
4h52
